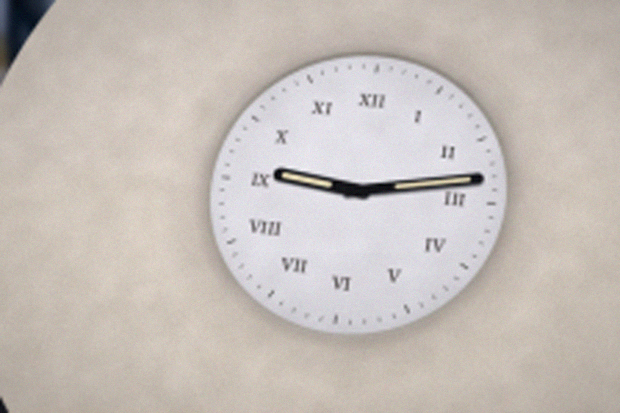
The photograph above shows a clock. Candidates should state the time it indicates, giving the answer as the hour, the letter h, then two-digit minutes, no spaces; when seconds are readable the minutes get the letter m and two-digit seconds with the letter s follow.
9h13
